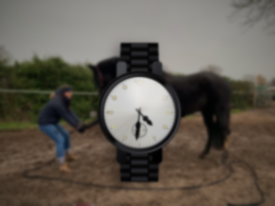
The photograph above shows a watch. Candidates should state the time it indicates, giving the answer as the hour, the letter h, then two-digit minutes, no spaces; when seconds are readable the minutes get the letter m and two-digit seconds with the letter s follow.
4h31
